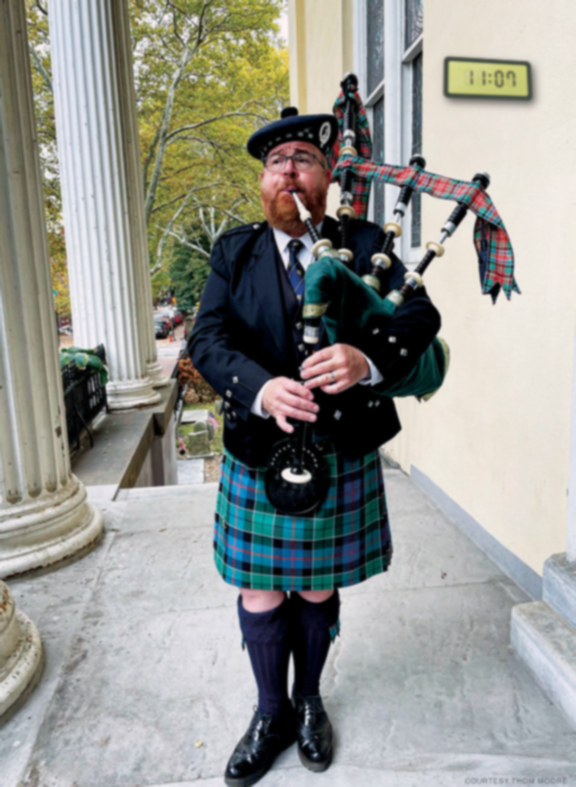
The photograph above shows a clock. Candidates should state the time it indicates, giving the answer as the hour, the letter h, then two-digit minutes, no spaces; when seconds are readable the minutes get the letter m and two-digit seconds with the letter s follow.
11h07
